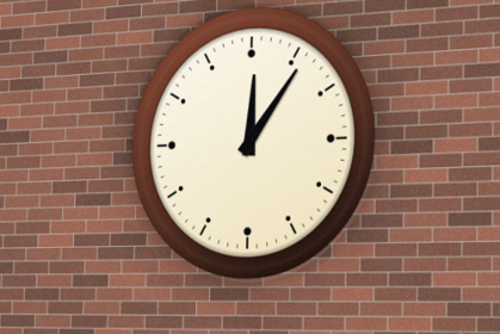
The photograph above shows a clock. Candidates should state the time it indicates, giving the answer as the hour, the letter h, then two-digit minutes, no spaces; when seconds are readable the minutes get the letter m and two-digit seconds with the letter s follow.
12h06
